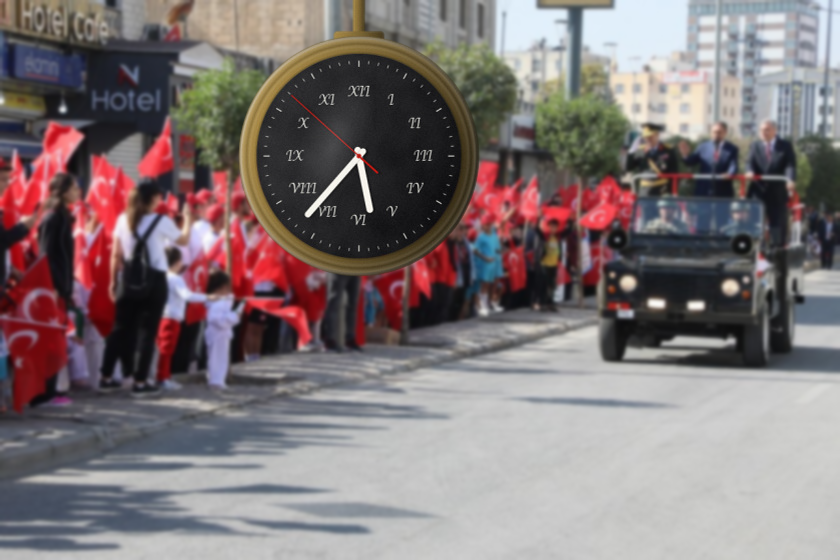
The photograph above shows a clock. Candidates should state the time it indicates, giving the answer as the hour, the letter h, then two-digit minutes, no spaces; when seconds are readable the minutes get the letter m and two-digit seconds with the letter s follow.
5h36m52s
